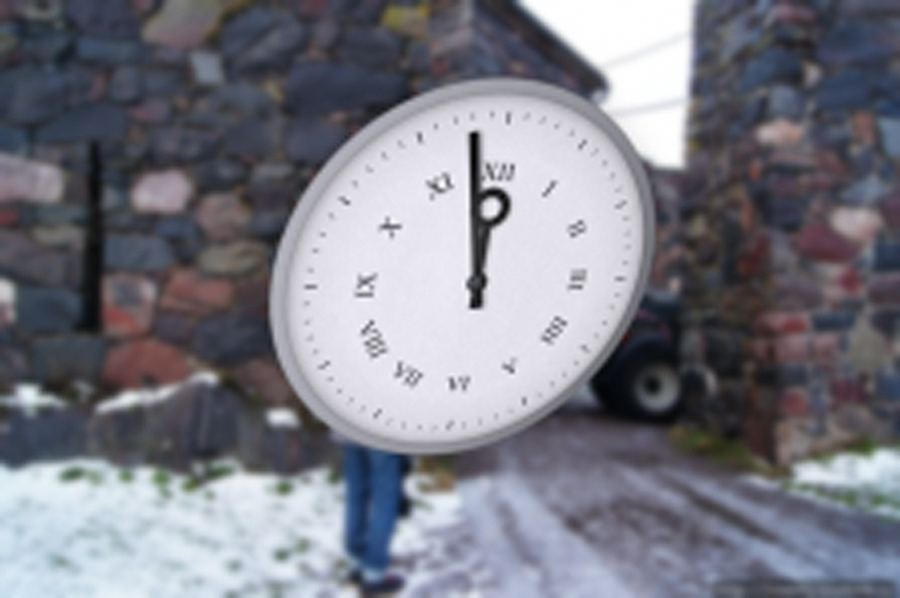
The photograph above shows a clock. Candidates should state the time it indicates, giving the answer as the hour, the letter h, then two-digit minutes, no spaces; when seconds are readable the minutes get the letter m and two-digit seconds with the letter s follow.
11h58
